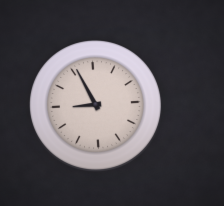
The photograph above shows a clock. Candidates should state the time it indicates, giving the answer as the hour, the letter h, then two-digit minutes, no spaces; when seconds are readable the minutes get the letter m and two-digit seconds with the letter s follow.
8h56
